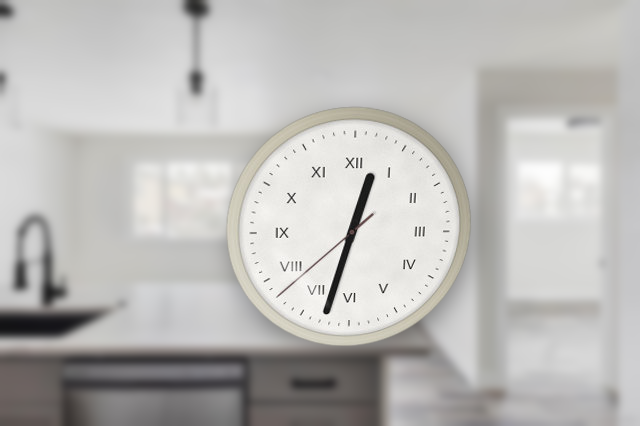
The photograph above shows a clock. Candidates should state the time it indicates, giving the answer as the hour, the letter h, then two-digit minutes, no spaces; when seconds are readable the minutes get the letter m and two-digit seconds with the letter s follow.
12h32m38s
